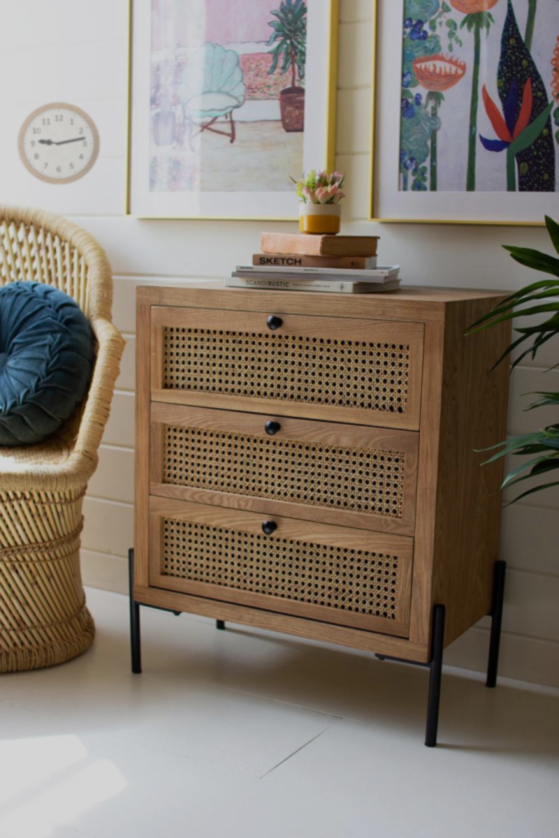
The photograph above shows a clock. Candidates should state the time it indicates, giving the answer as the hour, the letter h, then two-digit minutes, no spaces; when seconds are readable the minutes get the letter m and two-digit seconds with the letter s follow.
9h13
